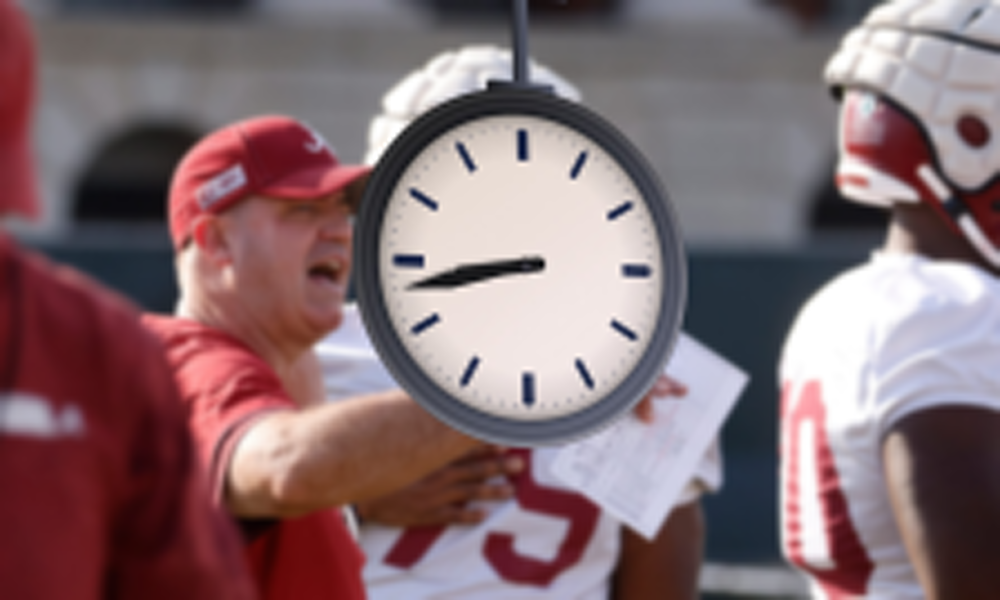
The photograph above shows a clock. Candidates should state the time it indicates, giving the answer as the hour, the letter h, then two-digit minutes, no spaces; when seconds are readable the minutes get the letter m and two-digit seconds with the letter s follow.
8h43
